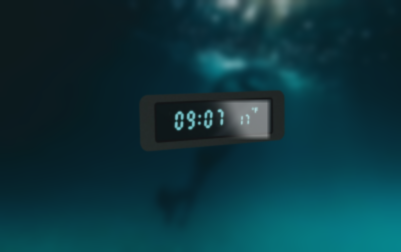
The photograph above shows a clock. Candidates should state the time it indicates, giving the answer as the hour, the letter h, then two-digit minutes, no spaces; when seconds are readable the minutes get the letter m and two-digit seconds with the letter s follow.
9h07
